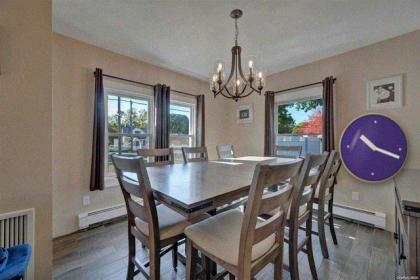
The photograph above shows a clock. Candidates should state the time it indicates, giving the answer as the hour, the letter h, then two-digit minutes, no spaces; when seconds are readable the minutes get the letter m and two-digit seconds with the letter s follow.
10h18
